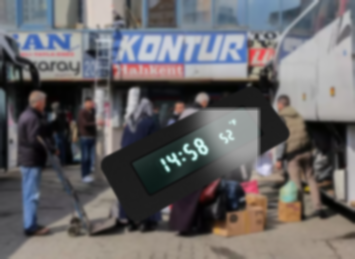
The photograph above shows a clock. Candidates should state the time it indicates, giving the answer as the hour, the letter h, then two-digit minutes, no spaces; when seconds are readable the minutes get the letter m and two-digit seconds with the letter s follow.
14h58
